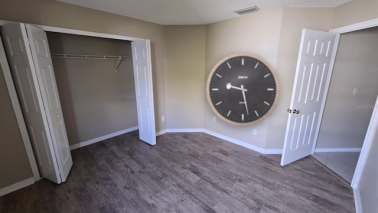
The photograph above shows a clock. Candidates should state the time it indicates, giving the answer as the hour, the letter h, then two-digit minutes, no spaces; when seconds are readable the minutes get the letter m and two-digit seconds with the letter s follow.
9h28
